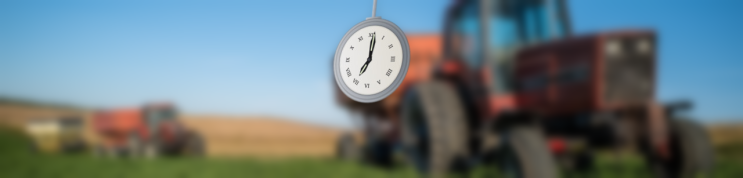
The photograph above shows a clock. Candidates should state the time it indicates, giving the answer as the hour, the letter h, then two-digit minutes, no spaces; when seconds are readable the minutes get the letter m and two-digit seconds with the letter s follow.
7h01
